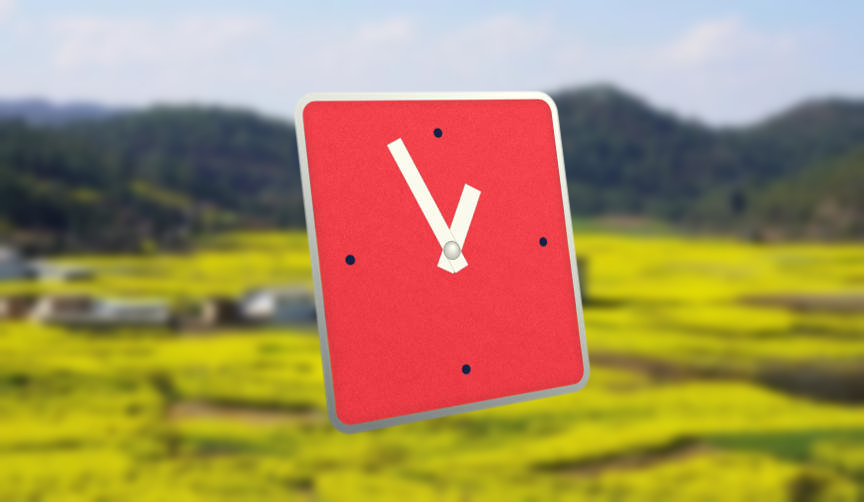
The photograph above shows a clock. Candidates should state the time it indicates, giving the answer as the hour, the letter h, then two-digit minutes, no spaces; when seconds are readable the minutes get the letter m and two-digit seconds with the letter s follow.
12h56
